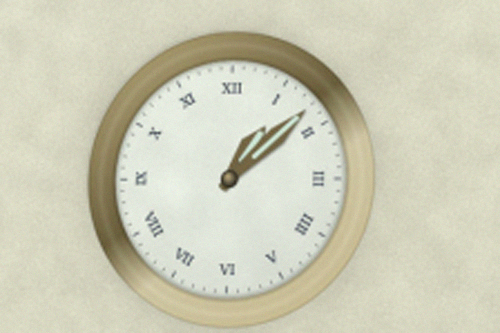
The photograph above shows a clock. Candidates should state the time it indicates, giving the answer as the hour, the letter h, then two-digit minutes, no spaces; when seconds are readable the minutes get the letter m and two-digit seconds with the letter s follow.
1h08
